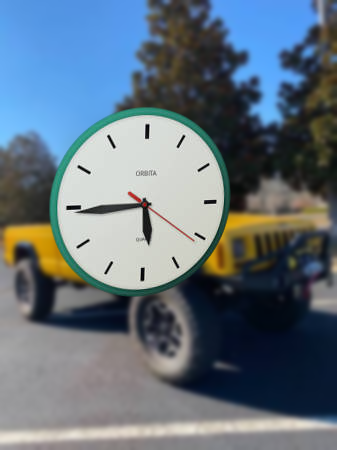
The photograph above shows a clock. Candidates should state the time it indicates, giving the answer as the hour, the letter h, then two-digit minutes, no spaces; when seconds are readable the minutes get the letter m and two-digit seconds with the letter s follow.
5h44m21s
